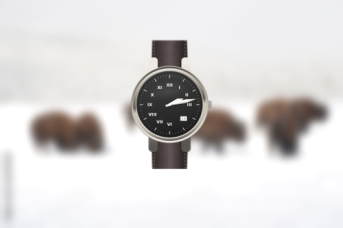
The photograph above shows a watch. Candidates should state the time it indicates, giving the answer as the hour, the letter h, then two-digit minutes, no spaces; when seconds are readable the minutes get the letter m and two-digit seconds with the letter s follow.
2h13
